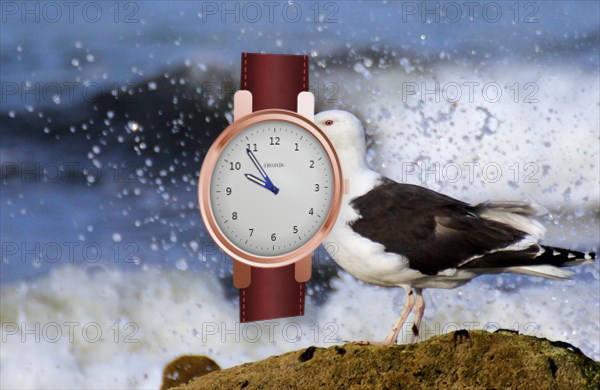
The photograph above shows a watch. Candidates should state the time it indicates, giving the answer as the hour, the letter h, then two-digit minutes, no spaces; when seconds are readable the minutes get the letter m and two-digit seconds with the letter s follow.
9h54
